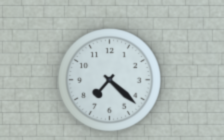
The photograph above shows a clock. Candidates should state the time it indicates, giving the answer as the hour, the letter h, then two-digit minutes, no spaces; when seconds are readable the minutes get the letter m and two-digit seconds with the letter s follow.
7h22
